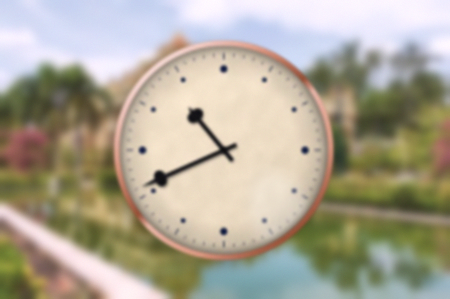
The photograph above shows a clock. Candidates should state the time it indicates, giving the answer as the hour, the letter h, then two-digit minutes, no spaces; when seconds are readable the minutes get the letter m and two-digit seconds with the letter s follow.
10h41
